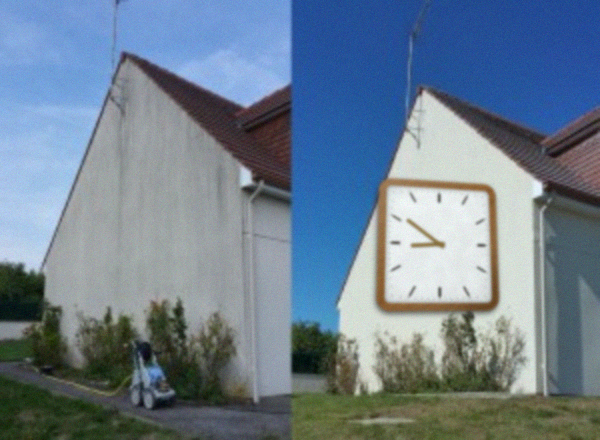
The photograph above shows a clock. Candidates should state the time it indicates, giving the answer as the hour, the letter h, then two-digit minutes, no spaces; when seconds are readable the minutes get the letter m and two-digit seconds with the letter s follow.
8h51
